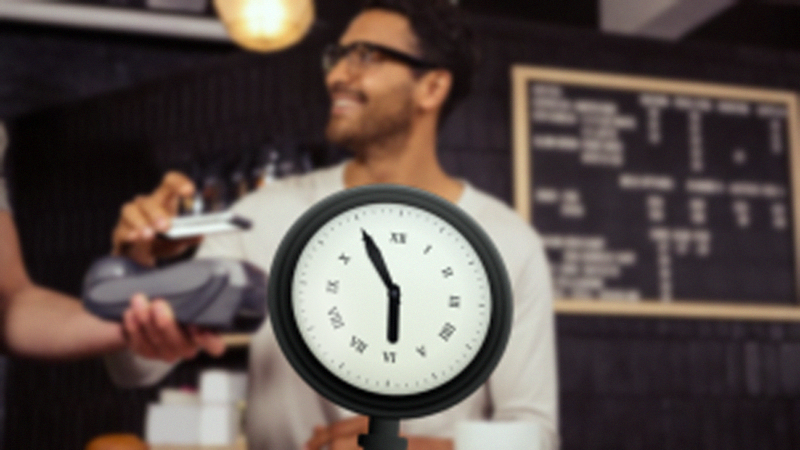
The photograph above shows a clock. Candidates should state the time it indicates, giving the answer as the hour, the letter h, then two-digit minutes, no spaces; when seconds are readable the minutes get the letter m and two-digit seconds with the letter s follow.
5h55
